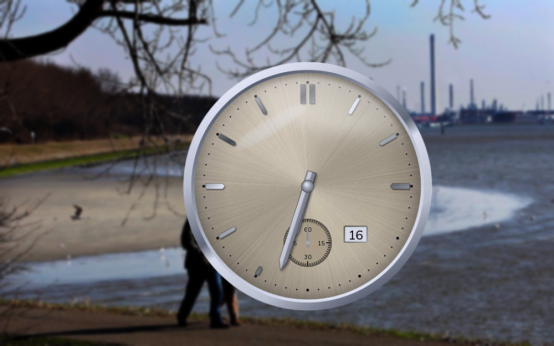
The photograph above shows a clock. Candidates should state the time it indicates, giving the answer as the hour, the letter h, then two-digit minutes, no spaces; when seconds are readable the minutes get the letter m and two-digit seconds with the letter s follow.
6h33
